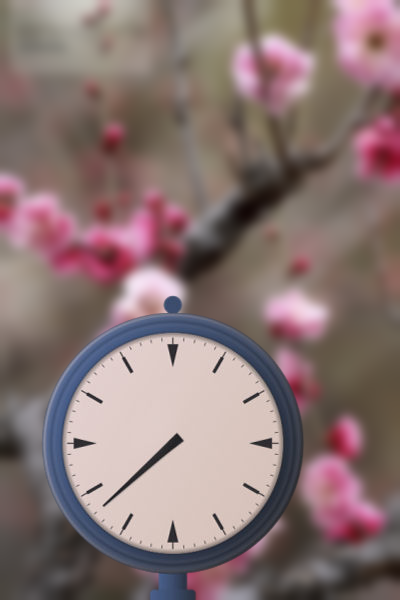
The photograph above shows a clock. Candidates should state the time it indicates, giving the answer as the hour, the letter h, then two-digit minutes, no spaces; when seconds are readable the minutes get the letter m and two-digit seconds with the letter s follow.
7h38
